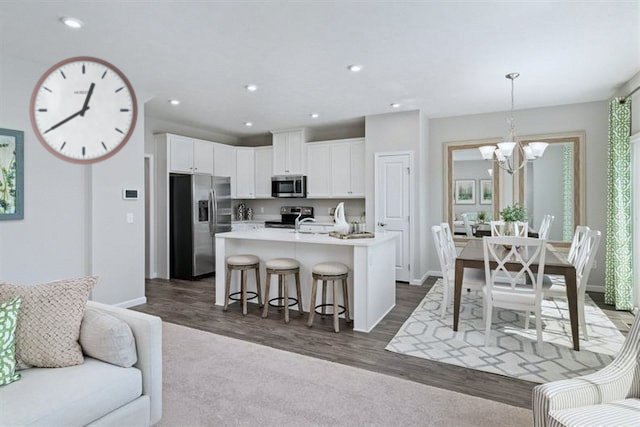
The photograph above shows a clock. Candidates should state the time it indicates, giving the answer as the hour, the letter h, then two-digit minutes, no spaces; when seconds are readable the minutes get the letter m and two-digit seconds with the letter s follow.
12h40
